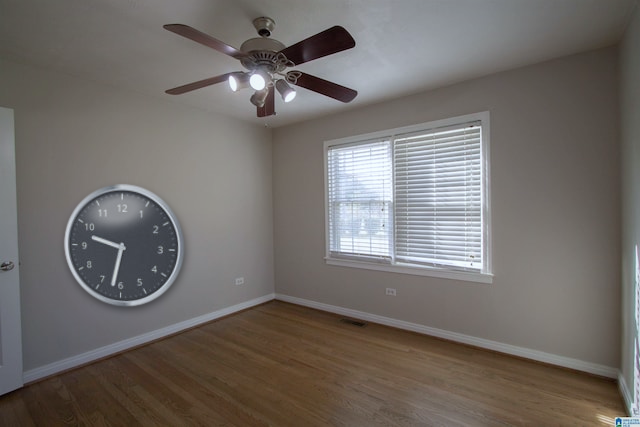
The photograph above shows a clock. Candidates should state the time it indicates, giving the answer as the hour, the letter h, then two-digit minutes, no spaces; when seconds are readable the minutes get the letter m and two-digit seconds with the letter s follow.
9h32
